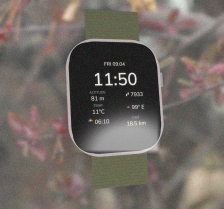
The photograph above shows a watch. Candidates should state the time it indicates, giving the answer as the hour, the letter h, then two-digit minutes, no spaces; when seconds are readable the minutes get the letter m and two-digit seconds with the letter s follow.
11h50
